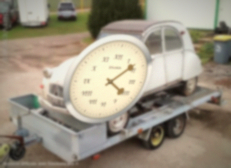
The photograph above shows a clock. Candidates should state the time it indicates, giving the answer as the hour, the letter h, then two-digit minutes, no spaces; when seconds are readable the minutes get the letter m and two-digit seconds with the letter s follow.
4h08
